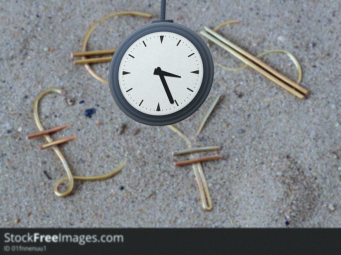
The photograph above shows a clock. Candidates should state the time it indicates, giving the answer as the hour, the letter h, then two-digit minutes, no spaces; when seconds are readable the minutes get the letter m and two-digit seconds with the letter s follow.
3h26
